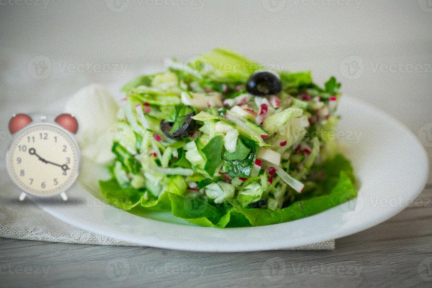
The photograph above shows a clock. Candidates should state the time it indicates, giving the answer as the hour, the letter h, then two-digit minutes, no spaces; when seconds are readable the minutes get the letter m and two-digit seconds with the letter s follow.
10h18
